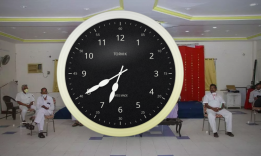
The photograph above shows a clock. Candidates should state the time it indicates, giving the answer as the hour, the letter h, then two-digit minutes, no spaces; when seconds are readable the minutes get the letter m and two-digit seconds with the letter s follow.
6h40
